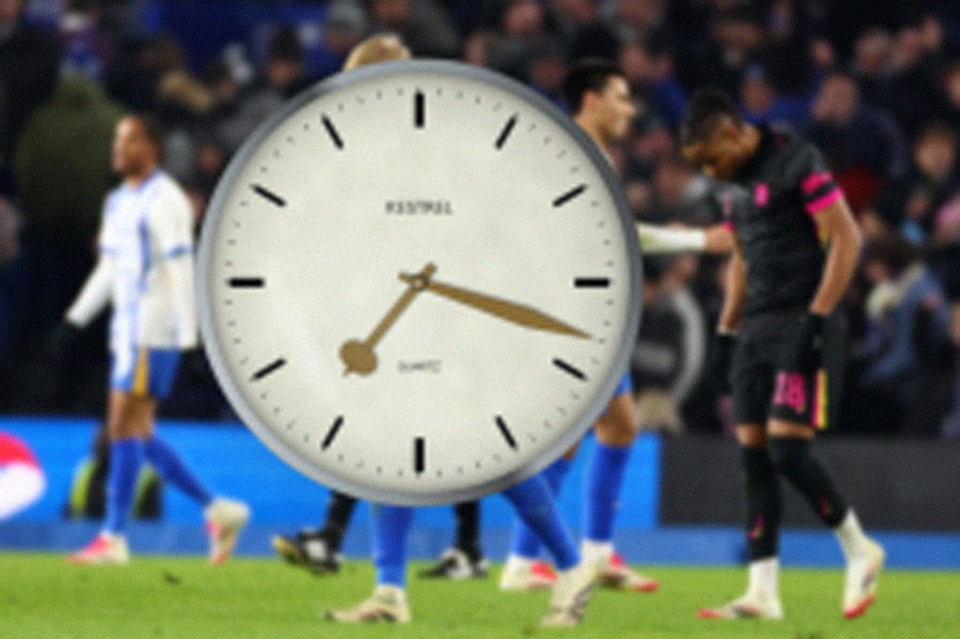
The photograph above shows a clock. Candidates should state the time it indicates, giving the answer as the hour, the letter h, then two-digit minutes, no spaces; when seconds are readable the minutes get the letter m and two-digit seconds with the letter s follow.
7h18
